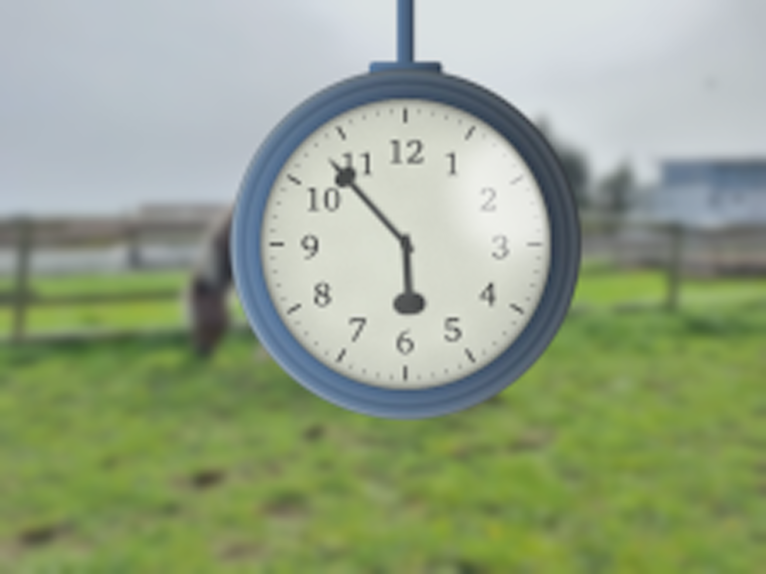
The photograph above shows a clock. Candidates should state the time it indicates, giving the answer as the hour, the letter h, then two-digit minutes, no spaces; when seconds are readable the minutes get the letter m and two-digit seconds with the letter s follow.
5h53
